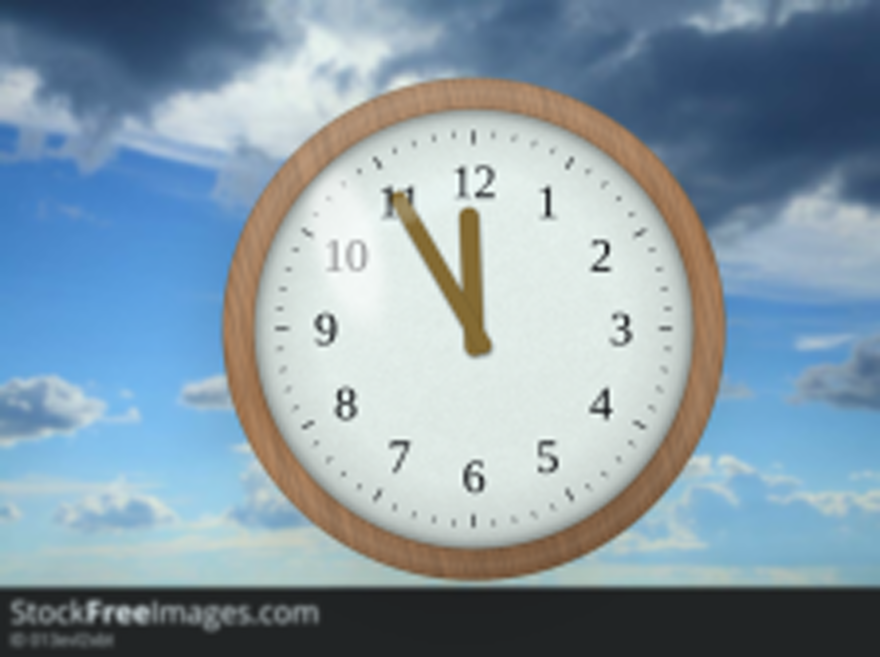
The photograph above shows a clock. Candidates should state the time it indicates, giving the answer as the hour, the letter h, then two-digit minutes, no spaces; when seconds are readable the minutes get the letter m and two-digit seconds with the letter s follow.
11h55
